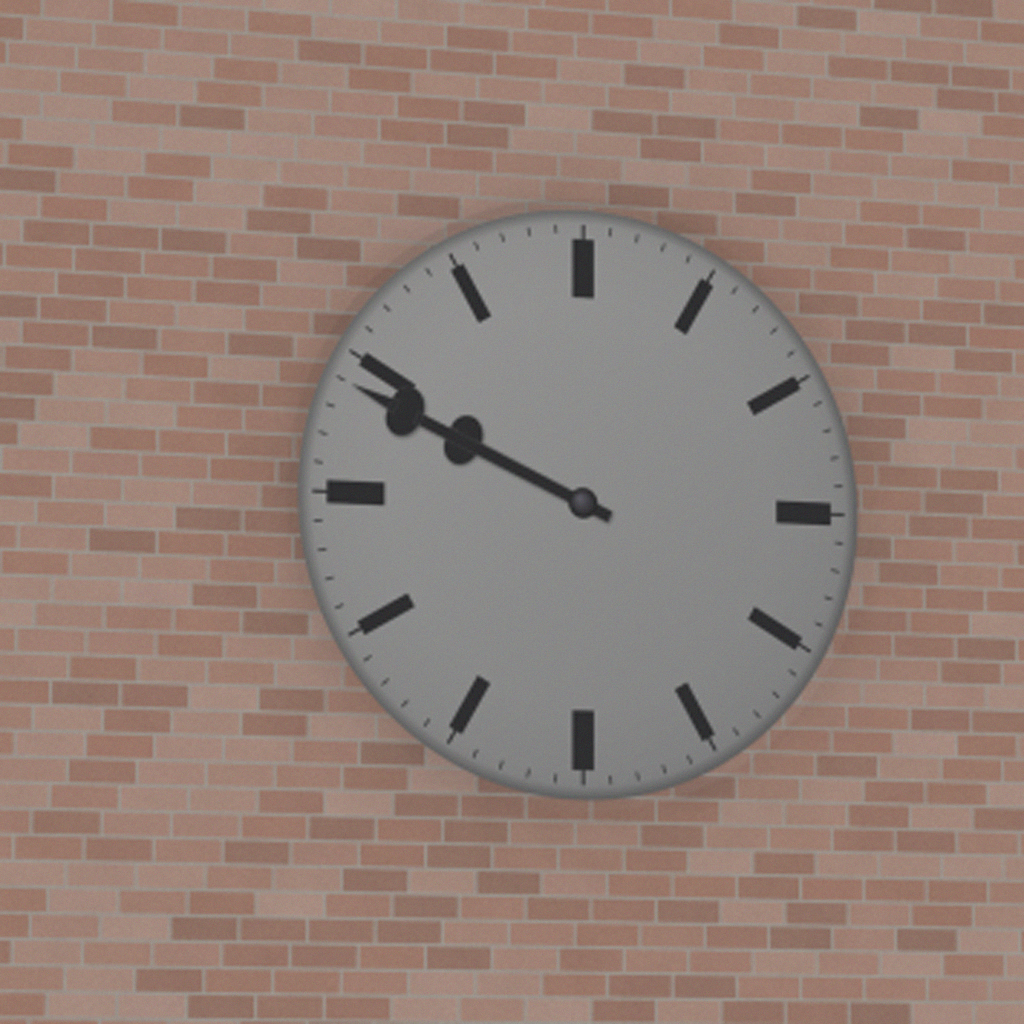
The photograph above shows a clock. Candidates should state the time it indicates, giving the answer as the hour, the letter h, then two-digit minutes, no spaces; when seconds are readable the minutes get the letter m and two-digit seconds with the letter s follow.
9h49
